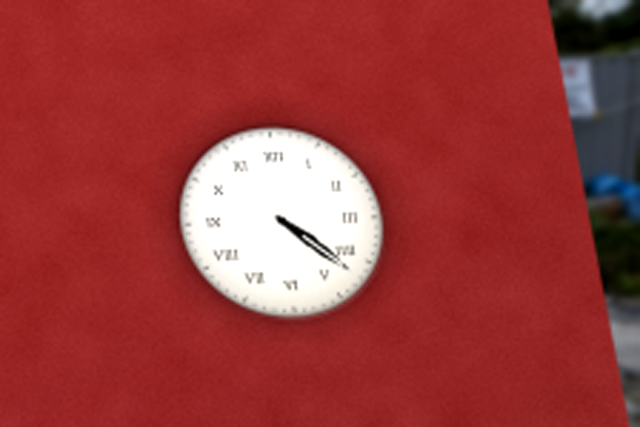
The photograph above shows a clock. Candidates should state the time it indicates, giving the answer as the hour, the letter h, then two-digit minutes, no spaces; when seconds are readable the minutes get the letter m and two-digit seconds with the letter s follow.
4h22
